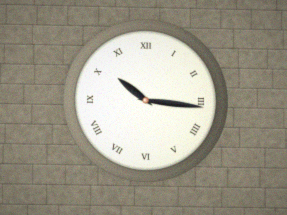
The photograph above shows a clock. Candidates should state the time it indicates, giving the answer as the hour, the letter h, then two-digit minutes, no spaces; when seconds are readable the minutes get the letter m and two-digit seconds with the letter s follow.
10h16
